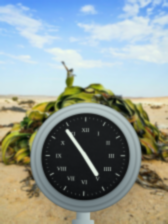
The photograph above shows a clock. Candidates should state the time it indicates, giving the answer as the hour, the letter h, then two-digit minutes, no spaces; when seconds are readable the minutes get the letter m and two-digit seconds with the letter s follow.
4h54
